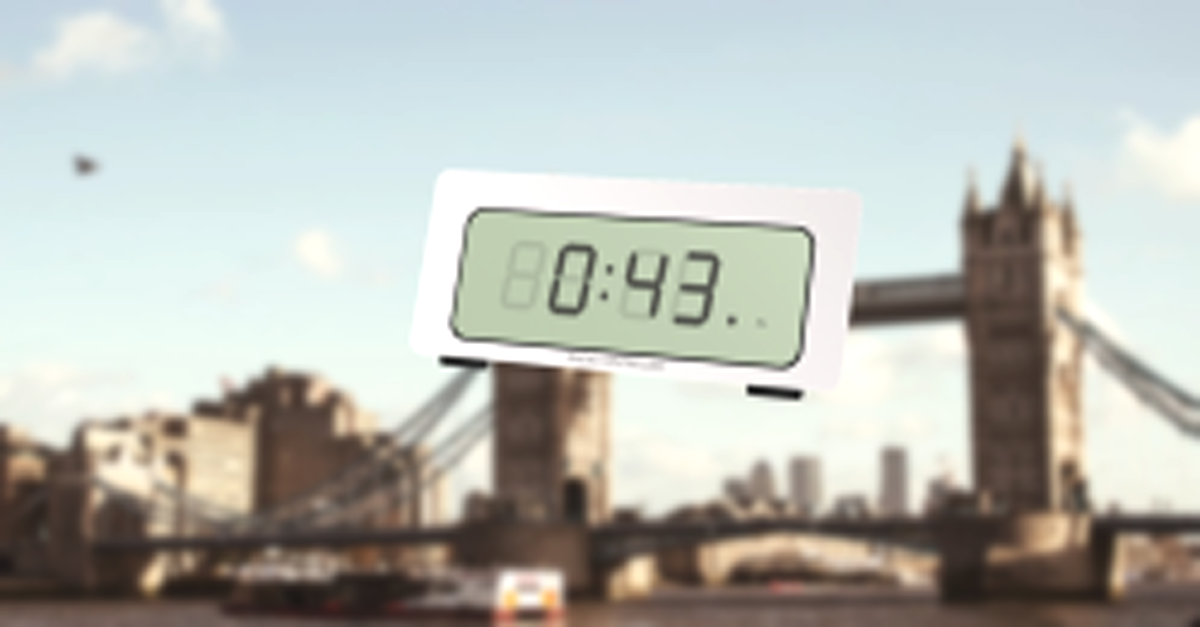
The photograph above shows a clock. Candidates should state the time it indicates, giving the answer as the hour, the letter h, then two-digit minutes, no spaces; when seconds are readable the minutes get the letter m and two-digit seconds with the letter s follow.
0h43
